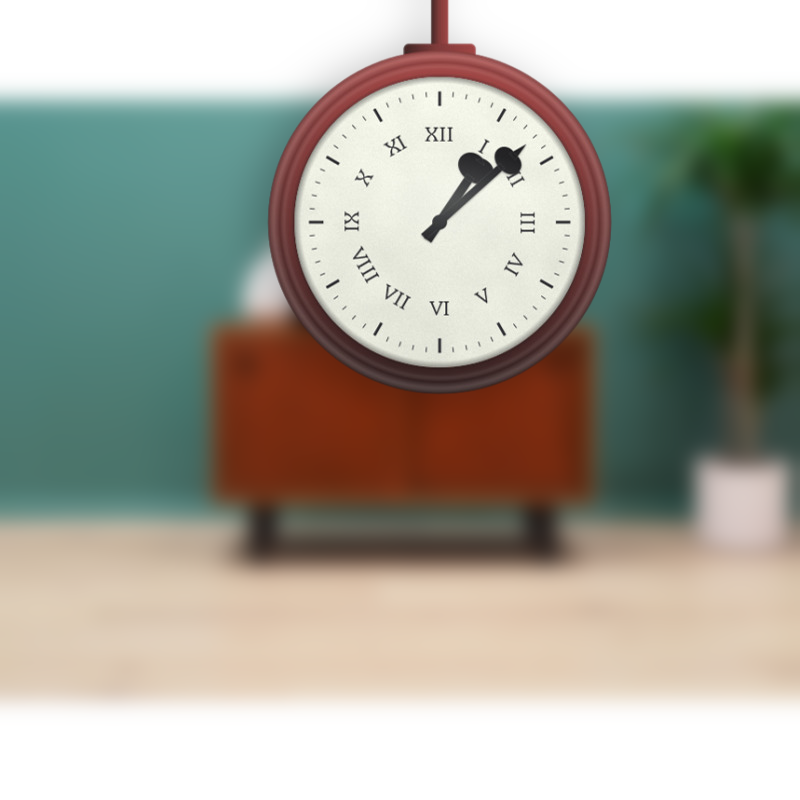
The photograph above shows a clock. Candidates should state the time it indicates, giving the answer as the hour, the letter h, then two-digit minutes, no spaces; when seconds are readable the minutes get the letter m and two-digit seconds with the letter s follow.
1h08
